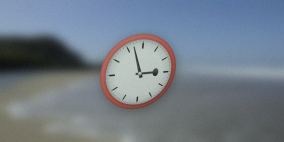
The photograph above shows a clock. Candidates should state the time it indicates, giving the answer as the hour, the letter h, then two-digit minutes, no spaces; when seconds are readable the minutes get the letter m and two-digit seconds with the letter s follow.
2h57
